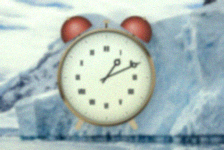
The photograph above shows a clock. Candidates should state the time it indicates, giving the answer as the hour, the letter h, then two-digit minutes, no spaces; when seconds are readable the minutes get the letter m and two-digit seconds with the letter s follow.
1h11
